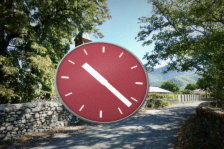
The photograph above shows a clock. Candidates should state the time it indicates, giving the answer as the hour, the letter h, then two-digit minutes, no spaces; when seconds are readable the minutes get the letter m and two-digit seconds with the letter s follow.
10h22
